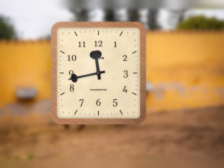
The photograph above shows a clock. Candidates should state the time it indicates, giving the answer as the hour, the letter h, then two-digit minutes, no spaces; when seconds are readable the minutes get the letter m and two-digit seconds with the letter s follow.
11h43
